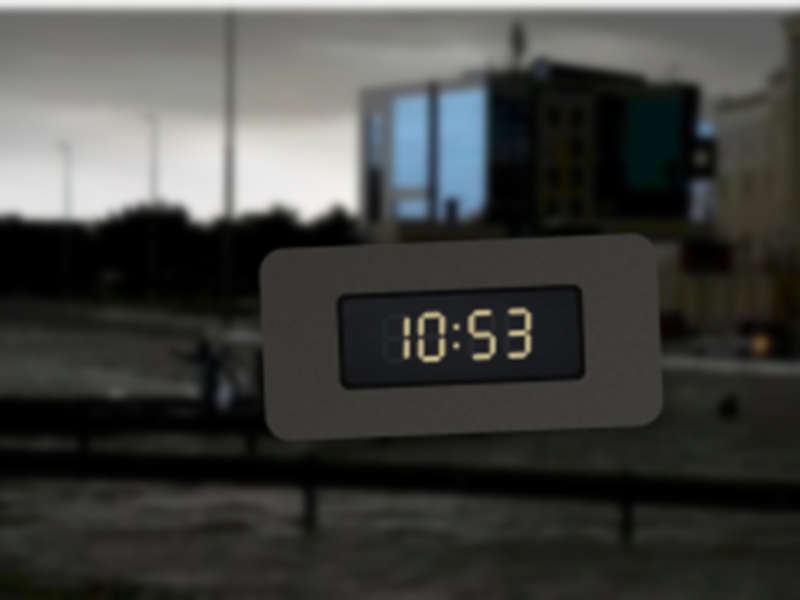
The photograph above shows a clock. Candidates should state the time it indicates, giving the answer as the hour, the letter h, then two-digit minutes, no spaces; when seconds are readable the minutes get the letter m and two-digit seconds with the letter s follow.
10h53
